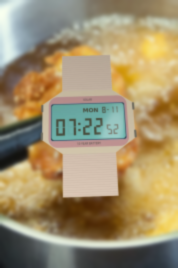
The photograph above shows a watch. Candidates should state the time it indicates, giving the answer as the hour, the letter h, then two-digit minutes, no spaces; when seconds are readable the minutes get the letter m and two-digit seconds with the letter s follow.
7h22m52s
